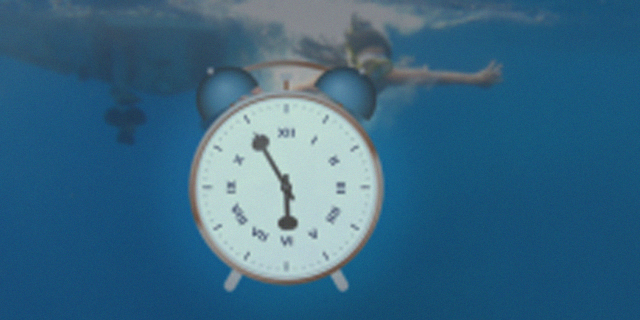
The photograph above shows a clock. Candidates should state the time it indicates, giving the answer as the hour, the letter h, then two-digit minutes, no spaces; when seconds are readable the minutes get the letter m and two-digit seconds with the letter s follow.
5h55
